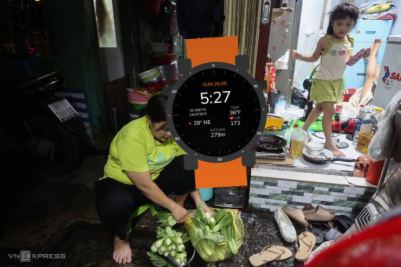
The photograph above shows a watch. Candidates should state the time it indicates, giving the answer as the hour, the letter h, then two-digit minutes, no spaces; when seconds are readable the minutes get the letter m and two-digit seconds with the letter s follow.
5h27
